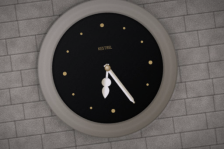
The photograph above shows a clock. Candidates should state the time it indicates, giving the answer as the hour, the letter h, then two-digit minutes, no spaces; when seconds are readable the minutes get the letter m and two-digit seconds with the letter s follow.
6h25
